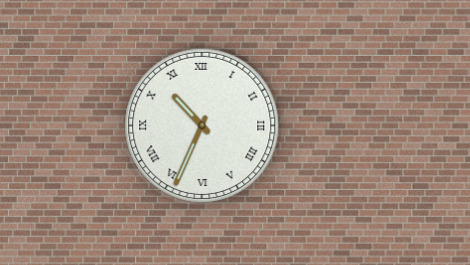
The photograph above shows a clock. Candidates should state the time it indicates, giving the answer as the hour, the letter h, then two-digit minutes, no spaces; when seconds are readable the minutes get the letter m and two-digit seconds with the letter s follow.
10h34
